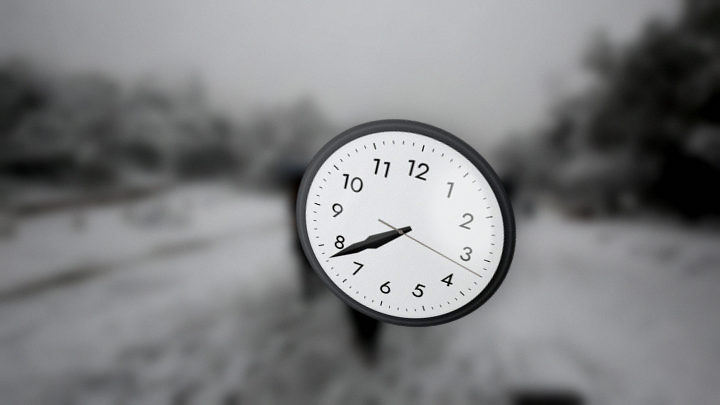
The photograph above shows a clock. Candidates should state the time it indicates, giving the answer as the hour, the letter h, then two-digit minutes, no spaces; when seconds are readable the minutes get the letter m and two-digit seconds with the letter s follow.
7h38m17s
